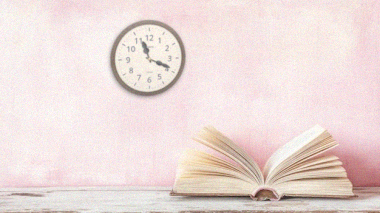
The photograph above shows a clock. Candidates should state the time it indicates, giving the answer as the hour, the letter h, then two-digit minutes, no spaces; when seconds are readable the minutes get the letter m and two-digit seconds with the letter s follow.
11h19
